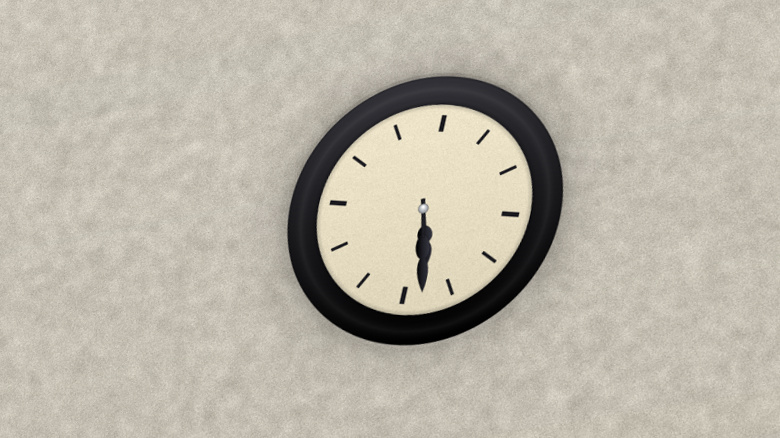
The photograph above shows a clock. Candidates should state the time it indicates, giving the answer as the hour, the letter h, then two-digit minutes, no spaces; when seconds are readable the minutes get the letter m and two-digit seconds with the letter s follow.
5h28
